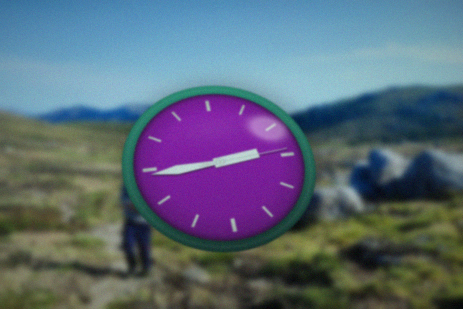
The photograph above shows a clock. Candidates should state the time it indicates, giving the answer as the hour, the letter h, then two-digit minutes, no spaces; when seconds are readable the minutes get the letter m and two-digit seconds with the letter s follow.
2h44m14s
